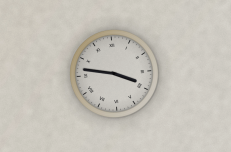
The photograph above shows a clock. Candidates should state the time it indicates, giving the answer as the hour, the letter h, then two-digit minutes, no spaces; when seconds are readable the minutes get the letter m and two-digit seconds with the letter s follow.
3h47
